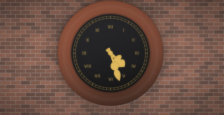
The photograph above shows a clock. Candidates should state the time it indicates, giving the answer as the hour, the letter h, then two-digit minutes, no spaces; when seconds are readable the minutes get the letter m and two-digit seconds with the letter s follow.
4h27
